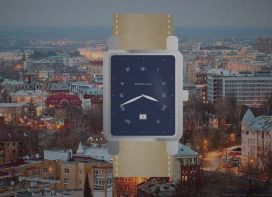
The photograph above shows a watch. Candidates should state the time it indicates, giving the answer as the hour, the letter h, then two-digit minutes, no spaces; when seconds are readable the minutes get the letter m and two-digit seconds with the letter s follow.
3h41
